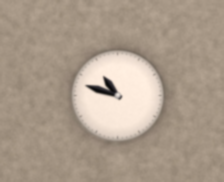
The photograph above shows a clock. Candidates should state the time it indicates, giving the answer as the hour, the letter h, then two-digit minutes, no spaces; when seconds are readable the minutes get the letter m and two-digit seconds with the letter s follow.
10h48
